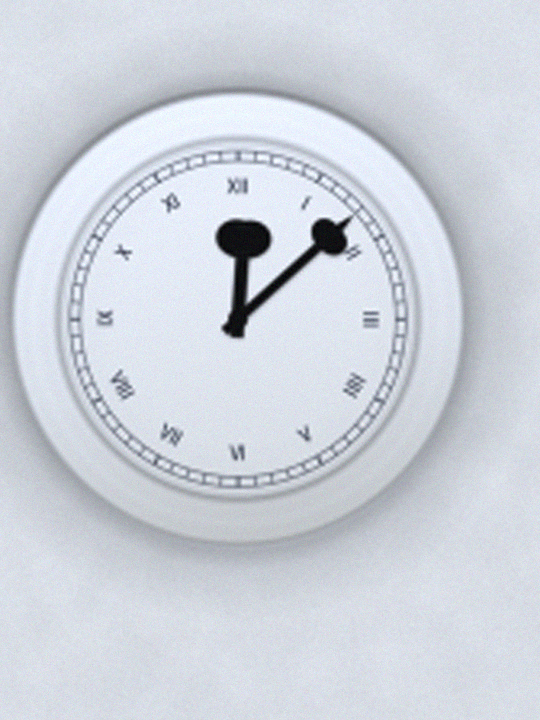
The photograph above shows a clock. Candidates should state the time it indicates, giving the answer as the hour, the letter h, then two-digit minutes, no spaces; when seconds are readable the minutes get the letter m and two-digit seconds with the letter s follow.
12h08
